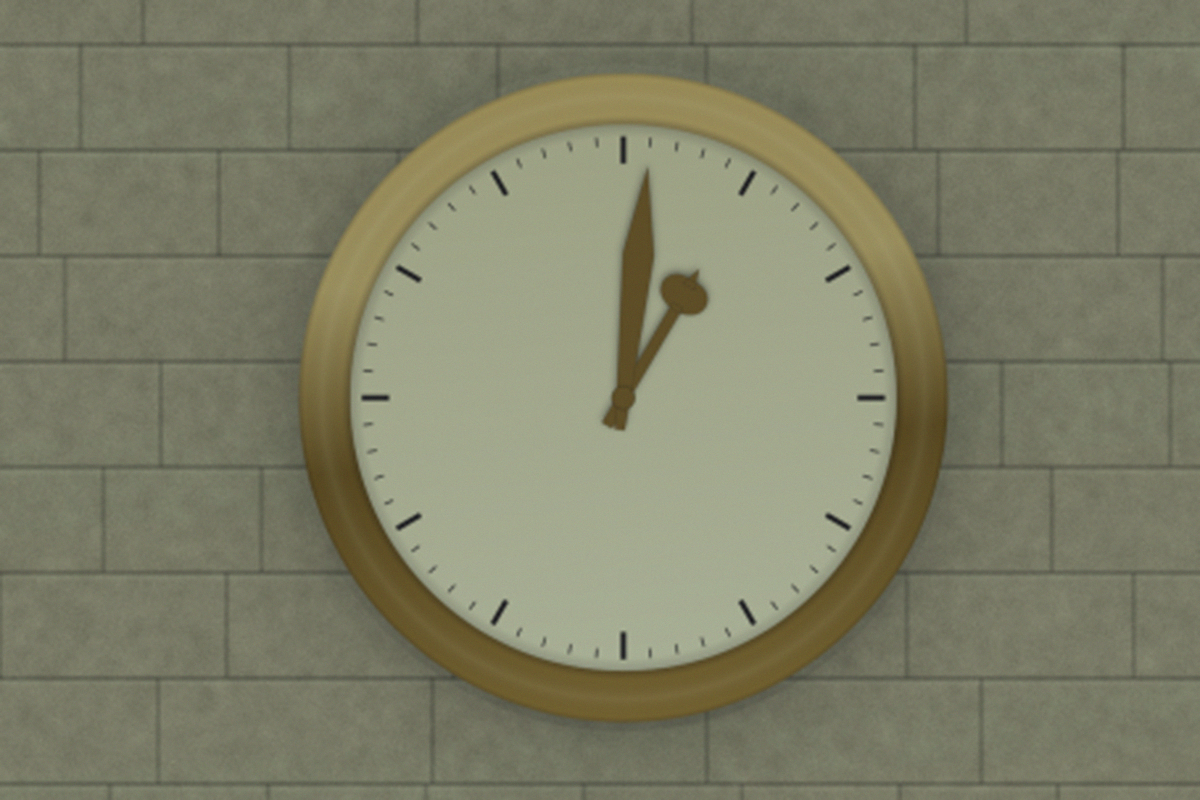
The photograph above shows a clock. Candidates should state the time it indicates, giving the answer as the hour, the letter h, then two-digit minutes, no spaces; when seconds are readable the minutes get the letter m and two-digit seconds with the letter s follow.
1h01
